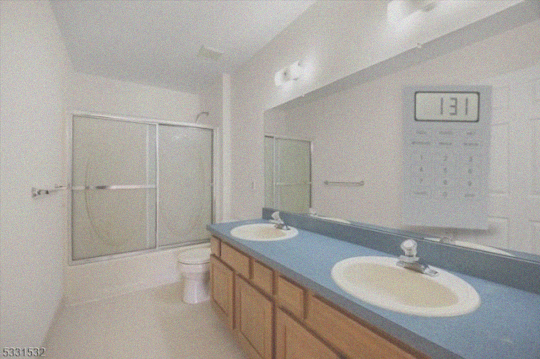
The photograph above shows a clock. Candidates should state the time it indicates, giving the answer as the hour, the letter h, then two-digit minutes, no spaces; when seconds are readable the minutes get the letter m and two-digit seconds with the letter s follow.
1h31
